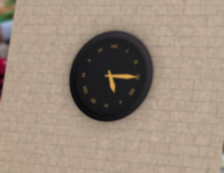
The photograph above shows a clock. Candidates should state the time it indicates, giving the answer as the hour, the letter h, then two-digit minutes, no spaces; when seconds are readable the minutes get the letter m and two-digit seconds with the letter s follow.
5h15
